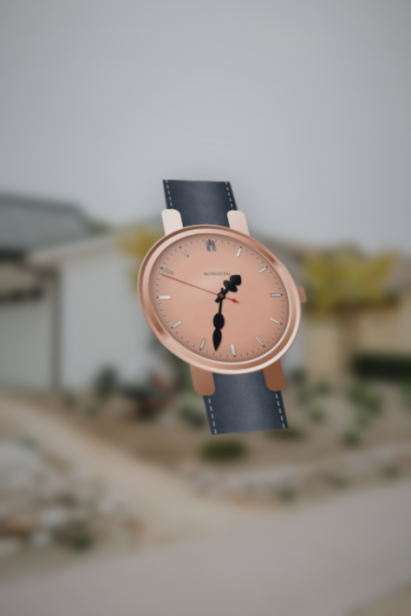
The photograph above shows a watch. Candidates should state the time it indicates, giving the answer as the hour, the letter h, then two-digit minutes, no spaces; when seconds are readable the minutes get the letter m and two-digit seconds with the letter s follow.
1h32m49s
